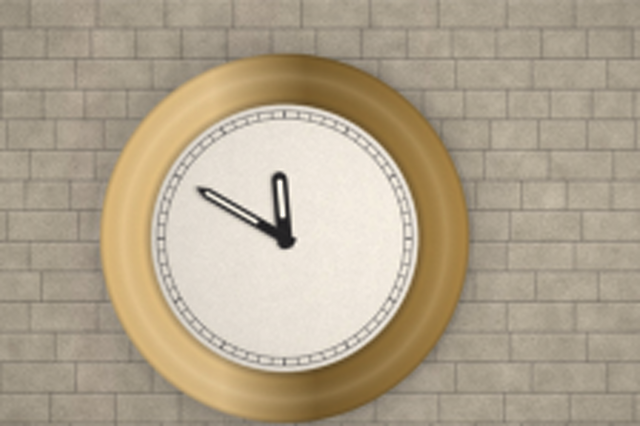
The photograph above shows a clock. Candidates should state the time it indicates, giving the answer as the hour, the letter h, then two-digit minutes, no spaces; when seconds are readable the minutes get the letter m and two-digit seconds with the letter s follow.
11h50
